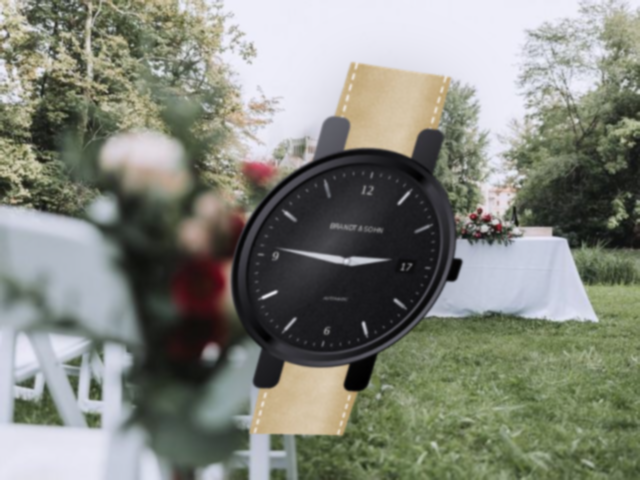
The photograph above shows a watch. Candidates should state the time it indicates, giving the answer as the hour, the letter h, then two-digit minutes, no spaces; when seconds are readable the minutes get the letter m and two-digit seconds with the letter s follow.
2h46
